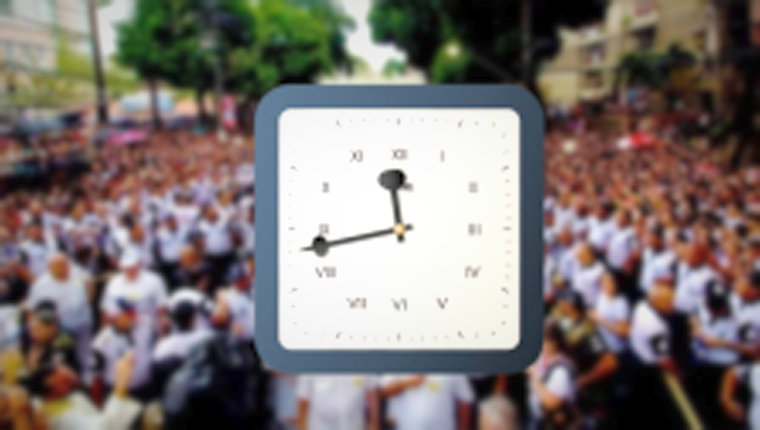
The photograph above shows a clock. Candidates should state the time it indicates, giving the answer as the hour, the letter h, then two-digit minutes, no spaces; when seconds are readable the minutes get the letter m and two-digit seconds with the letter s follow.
11h43
